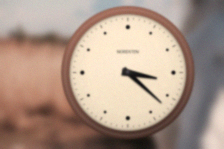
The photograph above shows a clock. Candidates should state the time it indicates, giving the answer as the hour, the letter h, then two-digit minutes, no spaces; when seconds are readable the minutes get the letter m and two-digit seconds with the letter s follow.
3h22
